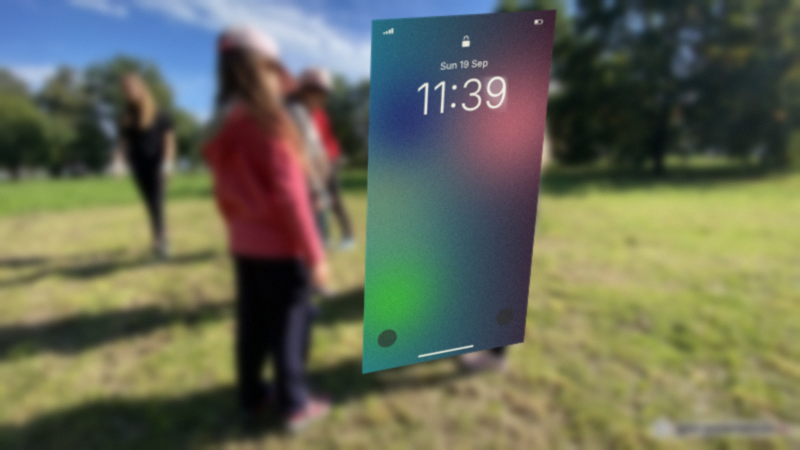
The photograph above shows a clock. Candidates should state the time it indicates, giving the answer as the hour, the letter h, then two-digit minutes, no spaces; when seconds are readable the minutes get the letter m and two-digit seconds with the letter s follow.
11h39
